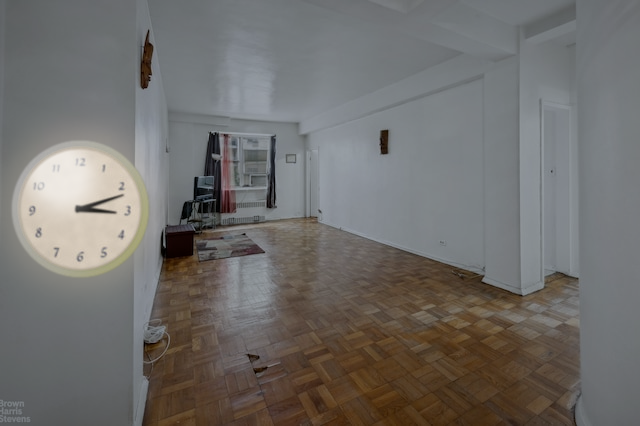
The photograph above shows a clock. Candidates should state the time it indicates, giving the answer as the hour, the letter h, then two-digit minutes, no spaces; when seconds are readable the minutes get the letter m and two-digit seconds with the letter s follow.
3h12
